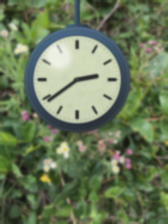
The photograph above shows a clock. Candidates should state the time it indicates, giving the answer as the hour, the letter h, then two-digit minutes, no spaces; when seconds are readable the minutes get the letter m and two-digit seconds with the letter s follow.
2h39
